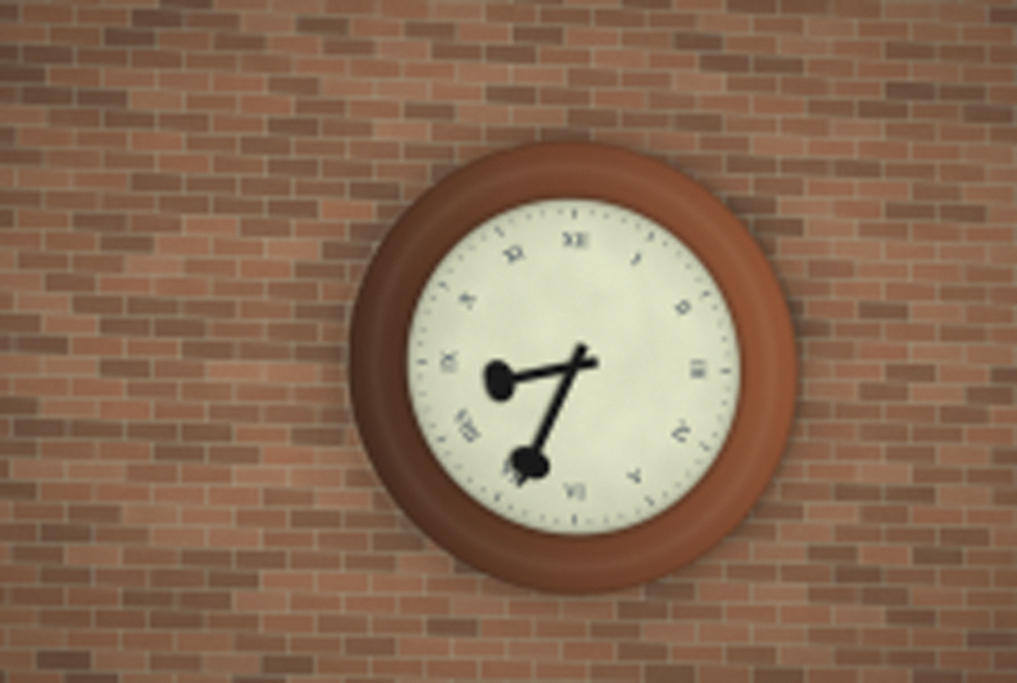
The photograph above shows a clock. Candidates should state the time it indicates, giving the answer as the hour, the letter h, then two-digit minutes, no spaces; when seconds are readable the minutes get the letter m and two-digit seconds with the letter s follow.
8h34
